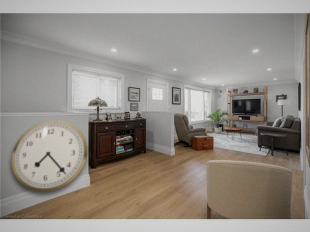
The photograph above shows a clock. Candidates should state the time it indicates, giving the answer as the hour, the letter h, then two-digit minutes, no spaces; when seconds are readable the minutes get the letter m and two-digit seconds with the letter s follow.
7h23
